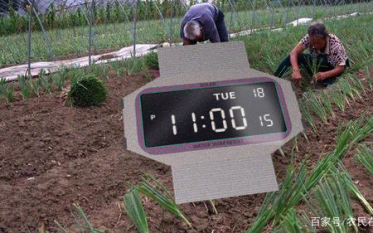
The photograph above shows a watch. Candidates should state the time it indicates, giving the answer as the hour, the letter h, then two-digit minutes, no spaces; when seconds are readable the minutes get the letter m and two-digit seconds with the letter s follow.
11h00m15s
